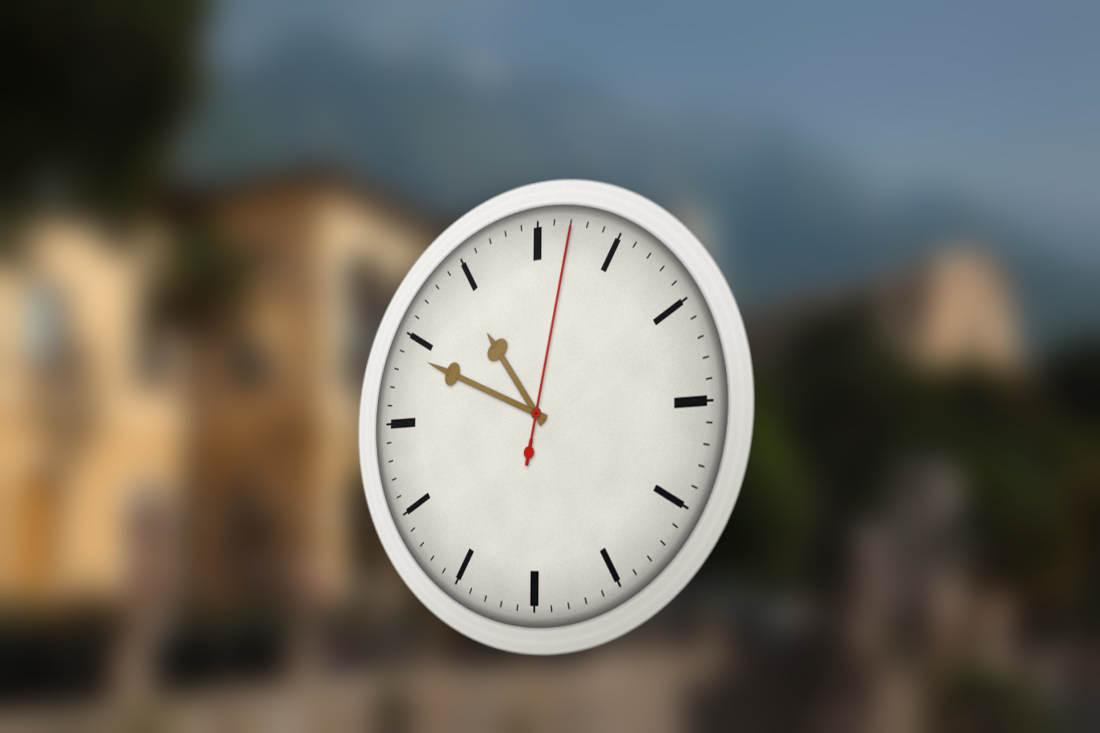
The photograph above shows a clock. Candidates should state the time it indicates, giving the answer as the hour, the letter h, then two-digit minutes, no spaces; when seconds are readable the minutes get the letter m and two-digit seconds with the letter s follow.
10h49m02s
